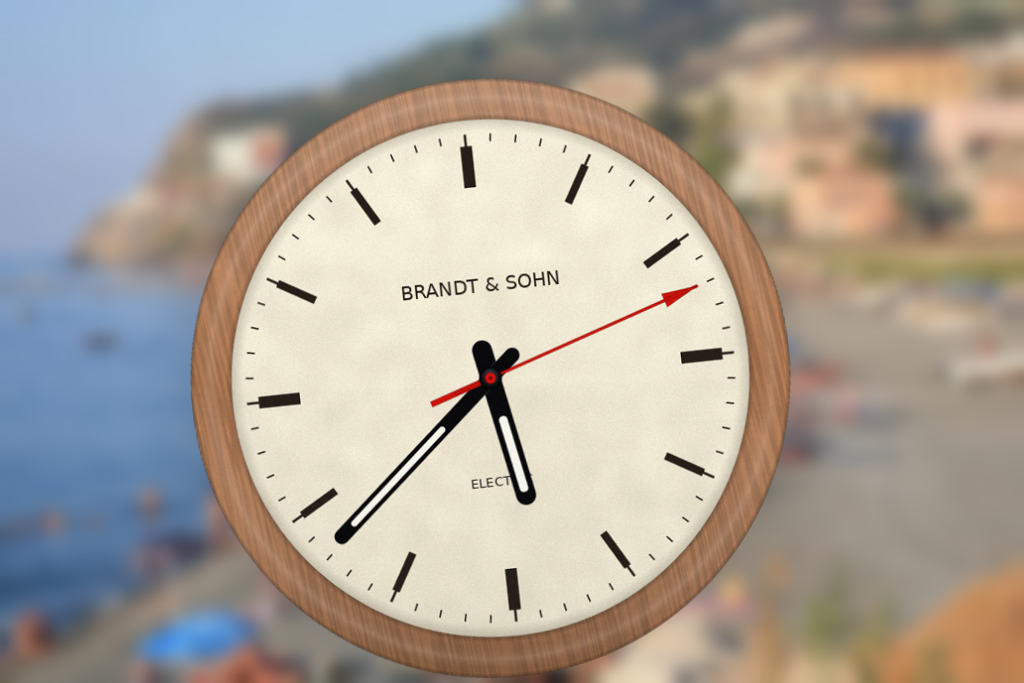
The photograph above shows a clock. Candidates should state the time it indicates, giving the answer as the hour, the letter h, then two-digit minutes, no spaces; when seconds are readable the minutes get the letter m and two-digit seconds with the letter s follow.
5h38m12s
